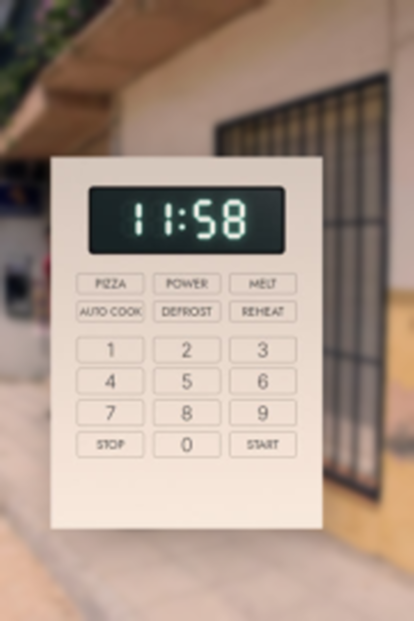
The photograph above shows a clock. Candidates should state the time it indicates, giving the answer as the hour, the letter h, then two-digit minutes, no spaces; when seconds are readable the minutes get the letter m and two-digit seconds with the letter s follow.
11h58
